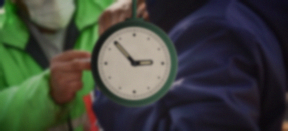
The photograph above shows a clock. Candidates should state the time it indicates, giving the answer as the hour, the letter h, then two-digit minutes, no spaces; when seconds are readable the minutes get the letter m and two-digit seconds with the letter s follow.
2h53
